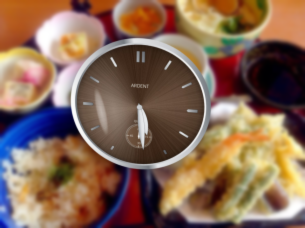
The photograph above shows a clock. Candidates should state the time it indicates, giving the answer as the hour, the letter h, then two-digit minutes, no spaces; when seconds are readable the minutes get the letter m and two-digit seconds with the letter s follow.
5h29
